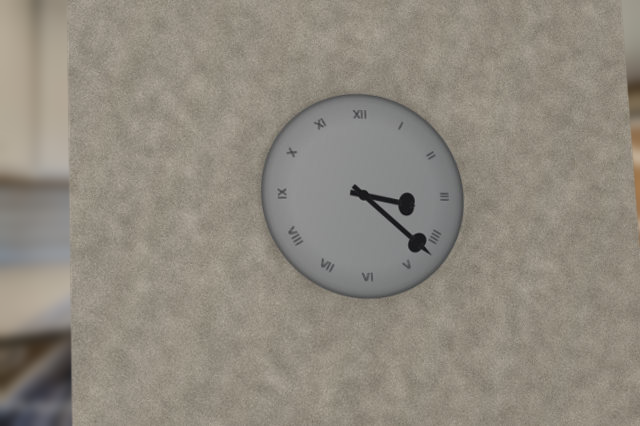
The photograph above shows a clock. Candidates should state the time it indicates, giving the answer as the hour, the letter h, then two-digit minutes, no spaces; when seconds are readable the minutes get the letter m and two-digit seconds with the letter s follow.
3h22
